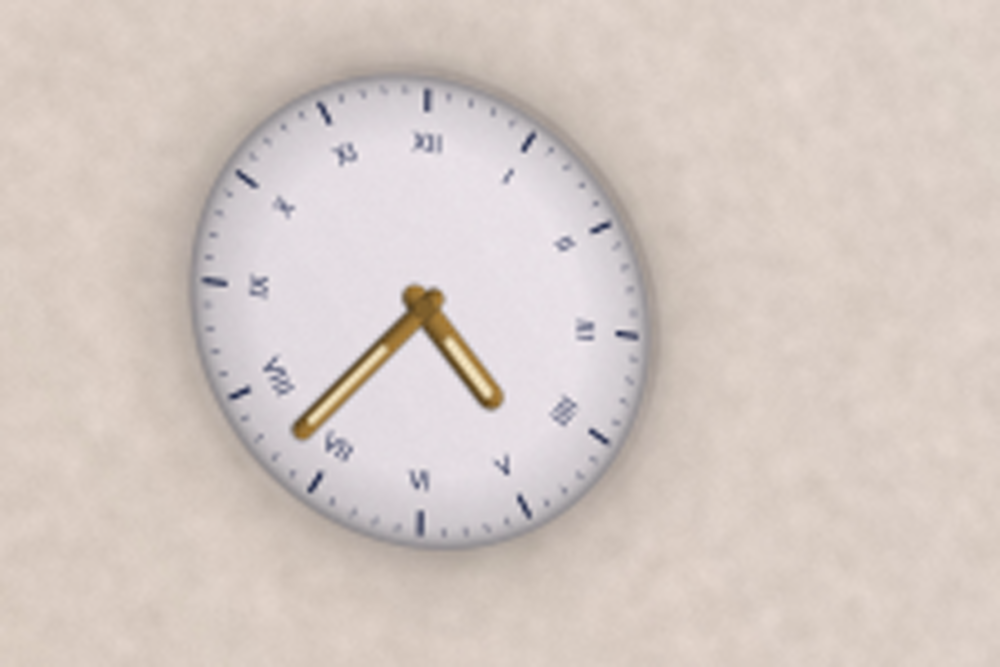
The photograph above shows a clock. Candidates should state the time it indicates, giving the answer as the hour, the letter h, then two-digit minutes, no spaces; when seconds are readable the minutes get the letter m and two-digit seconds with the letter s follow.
4h37
